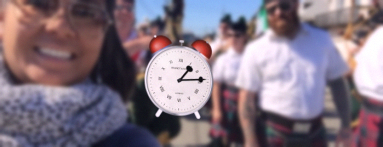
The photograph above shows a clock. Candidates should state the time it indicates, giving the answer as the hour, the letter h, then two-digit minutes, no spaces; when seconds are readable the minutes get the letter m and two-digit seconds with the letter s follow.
1h14
